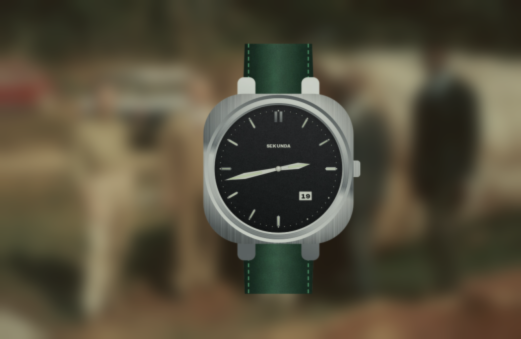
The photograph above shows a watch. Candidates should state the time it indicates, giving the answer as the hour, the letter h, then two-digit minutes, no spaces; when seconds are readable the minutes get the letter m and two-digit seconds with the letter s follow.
2h43
